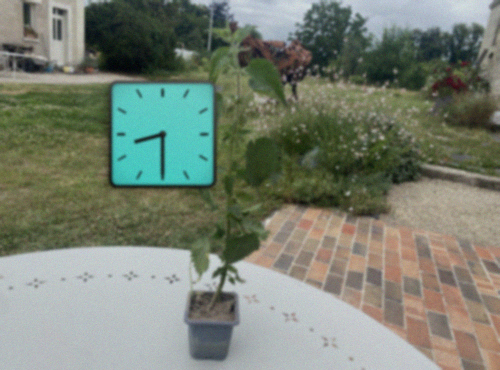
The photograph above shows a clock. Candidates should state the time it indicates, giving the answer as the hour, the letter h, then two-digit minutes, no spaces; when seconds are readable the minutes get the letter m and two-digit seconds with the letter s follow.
8h30
